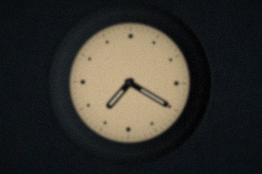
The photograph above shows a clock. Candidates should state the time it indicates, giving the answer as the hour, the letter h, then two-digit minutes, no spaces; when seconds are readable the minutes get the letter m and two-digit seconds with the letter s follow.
7h20
